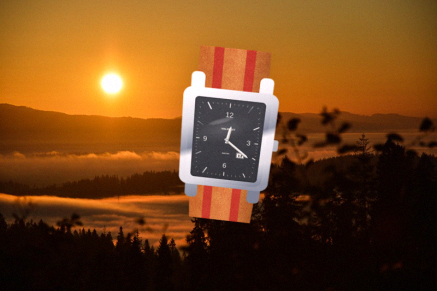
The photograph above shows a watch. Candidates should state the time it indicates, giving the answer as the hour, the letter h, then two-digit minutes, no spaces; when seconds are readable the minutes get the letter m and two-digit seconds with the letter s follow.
12h21
